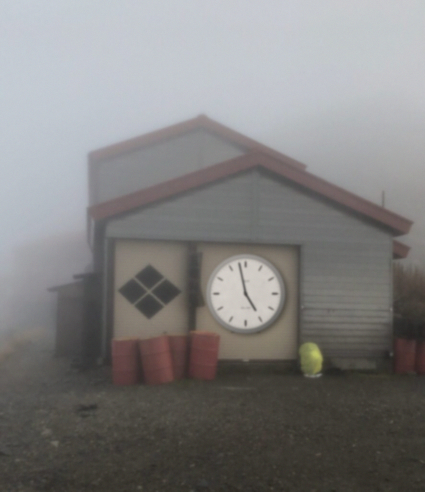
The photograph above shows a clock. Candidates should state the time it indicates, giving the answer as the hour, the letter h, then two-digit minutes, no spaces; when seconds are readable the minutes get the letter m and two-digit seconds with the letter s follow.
4h58
